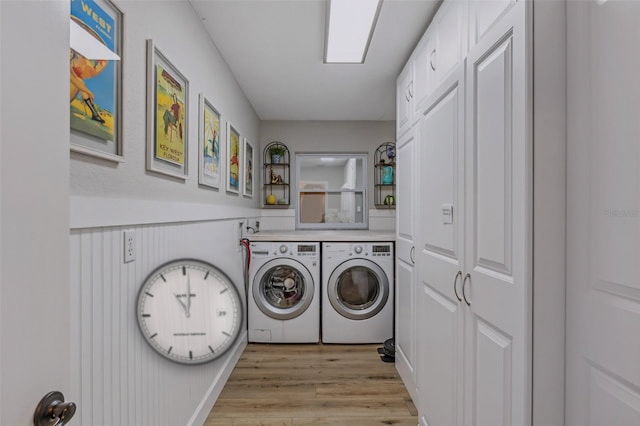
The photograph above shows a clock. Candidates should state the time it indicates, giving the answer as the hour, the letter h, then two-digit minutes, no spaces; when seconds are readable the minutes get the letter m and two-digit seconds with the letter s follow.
11h01
